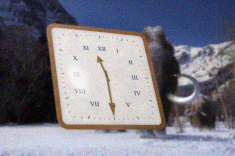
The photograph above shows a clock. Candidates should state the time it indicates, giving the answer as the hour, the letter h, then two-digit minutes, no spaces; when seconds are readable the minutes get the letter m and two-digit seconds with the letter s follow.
11h30
